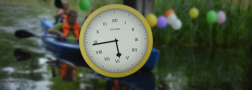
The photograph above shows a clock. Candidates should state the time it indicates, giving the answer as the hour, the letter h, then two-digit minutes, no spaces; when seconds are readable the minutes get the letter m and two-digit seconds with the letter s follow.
5h44
